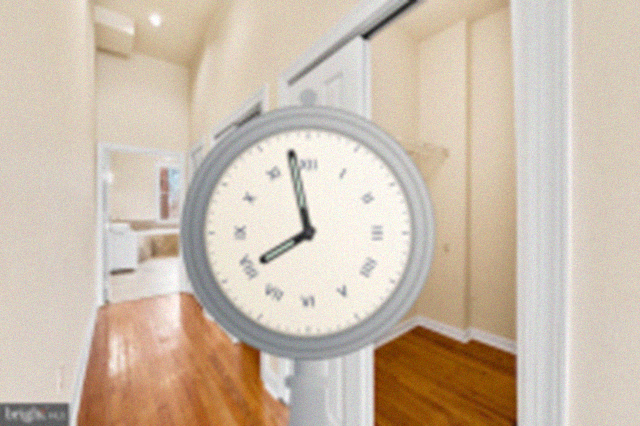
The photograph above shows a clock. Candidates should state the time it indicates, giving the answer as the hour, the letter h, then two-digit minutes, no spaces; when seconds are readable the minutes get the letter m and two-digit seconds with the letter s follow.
7h58
